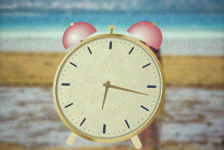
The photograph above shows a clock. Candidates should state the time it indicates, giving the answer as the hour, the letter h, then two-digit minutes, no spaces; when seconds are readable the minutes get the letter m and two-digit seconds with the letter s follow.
6h17
